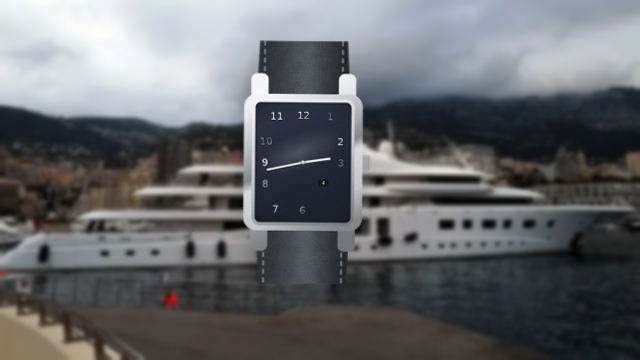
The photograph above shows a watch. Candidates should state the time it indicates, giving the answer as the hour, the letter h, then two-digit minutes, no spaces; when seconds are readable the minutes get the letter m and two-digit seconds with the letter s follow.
2h43
